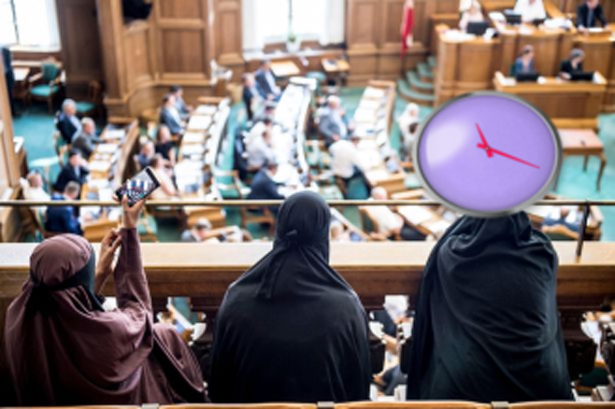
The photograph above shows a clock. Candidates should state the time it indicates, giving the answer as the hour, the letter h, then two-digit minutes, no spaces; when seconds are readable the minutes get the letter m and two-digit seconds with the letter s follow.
11h19
